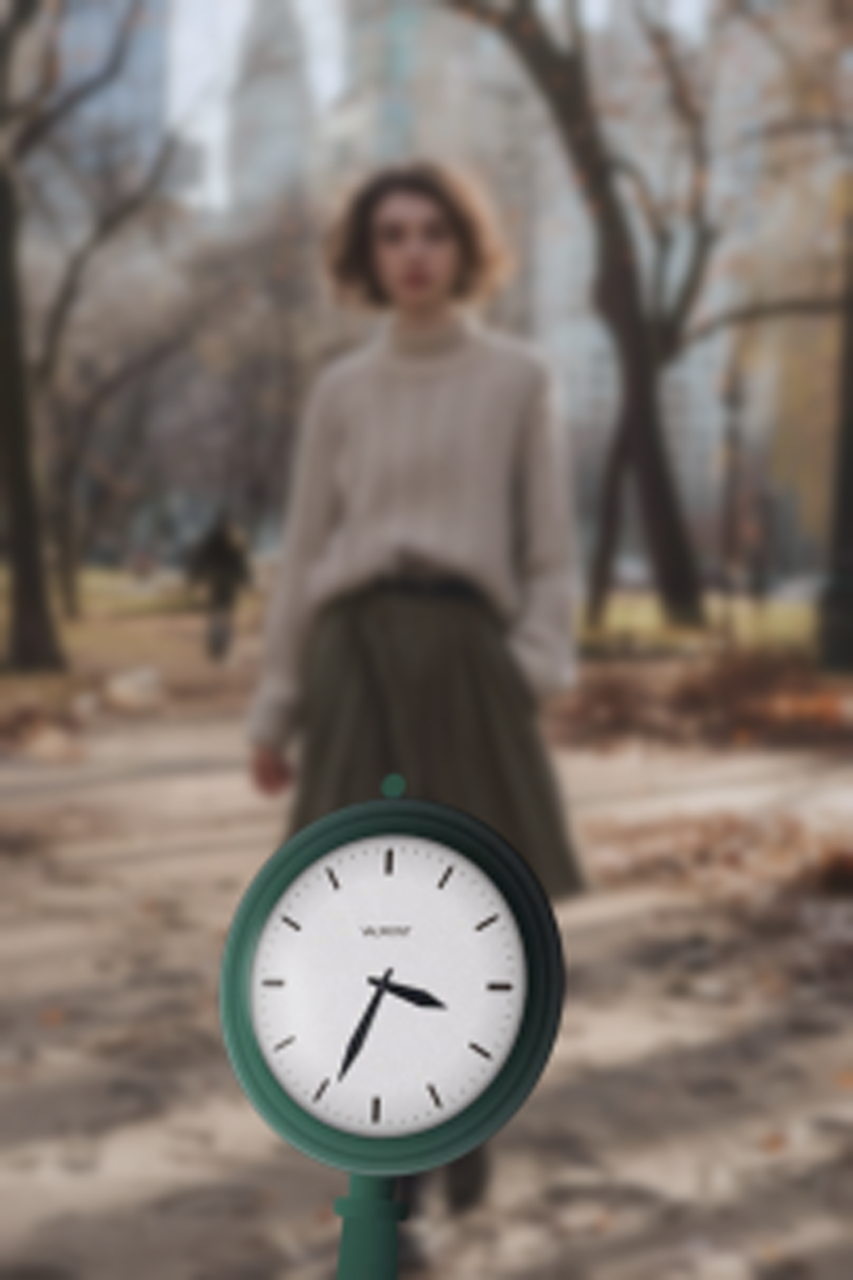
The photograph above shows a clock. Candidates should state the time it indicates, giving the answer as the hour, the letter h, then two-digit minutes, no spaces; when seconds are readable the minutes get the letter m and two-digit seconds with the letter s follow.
3h34
